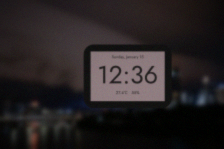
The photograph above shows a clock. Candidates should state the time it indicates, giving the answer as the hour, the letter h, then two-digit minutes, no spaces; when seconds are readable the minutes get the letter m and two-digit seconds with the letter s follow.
12h36
